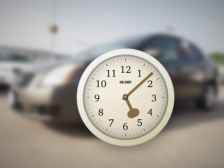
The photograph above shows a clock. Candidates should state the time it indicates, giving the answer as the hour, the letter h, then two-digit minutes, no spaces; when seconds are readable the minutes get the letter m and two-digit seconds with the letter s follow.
5h08
